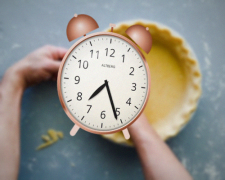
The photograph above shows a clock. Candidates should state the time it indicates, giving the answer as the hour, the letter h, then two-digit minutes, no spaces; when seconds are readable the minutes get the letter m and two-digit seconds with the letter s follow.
7h26
